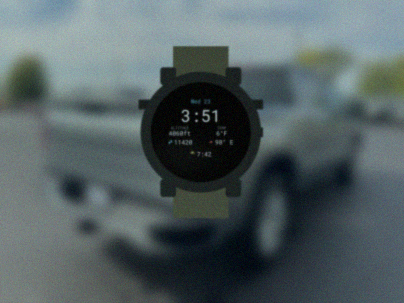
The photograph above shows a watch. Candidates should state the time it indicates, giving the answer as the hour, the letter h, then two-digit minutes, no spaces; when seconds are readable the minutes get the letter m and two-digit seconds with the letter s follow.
3h51
